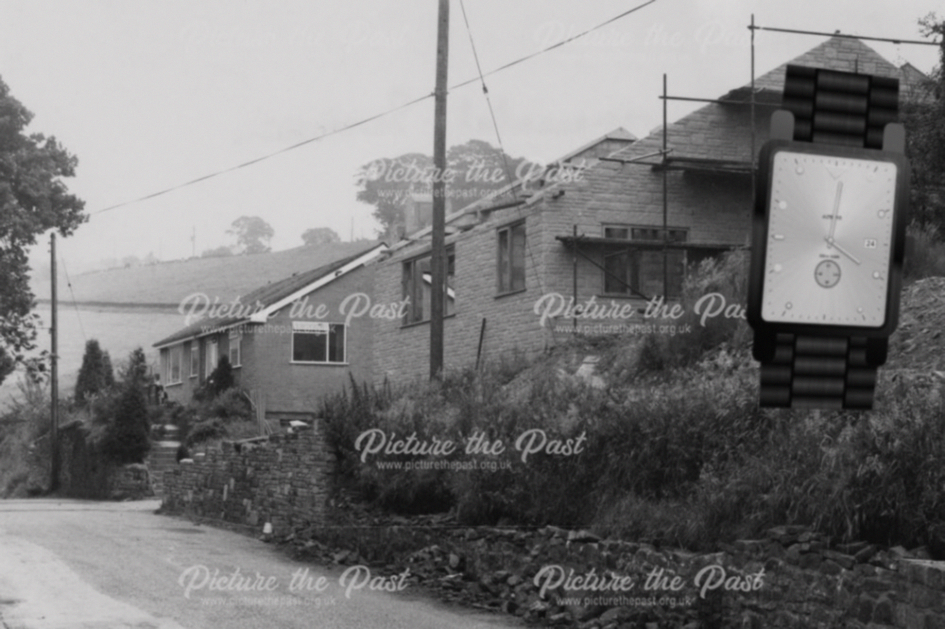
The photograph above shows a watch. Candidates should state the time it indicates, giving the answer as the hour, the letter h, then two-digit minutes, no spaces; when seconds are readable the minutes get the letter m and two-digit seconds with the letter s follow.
4h01
